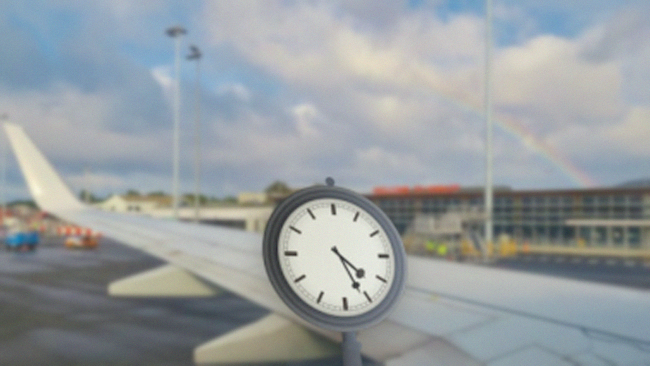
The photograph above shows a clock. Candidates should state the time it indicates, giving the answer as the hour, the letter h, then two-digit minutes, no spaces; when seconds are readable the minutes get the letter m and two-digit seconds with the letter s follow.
4h26
